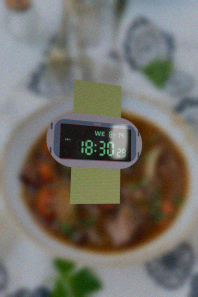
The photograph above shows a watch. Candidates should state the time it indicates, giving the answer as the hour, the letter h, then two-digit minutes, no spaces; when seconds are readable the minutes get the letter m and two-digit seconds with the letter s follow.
18h30m29s
